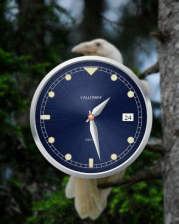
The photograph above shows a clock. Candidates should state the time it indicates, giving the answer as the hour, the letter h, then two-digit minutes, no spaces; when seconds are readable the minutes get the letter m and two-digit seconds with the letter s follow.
1h28
